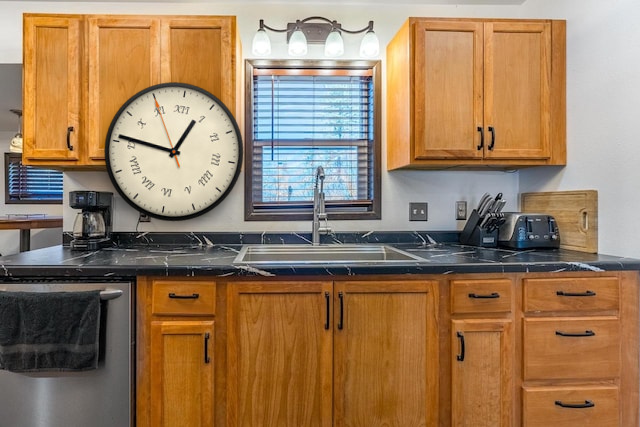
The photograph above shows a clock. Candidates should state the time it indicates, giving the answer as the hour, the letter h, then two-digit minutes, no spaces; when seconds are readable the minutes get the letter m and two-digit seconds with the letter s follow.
12h45m55s
